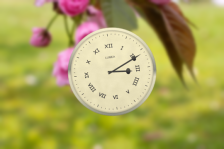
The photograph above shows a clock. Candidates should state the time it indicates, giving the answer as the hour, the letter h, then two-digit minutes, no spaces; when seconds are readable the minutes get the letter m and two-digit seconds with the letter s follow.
3h11
